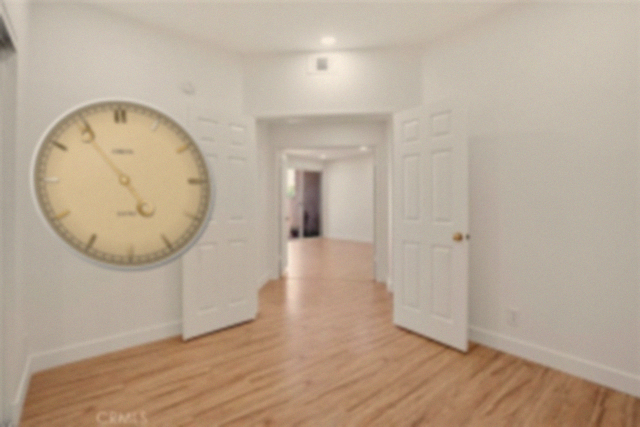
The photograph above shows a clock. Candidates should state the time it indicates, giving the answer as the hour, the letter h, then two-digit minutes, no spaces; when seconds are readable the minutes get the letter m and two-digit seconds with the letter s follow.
4h54
